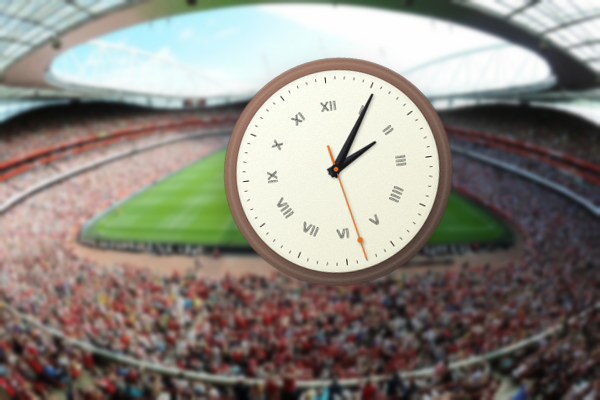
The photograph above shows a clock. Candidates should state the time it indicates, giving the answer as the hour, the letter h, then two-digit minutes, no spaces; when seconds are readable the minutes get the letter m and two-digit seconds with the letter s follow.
2h05m28s
